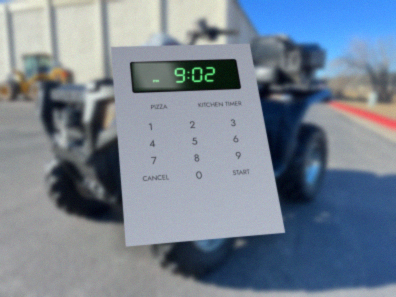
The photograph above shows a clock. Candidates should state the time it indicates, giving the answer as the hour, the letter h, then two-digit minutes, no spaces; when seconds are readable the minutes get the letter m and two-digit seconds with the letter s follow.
9h02
